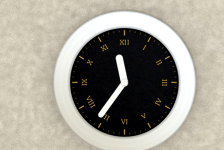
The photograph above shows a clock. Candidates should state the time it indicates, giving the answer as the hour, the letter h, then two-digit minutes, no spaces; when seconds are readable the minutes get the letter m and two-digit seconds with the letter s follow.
11h36
